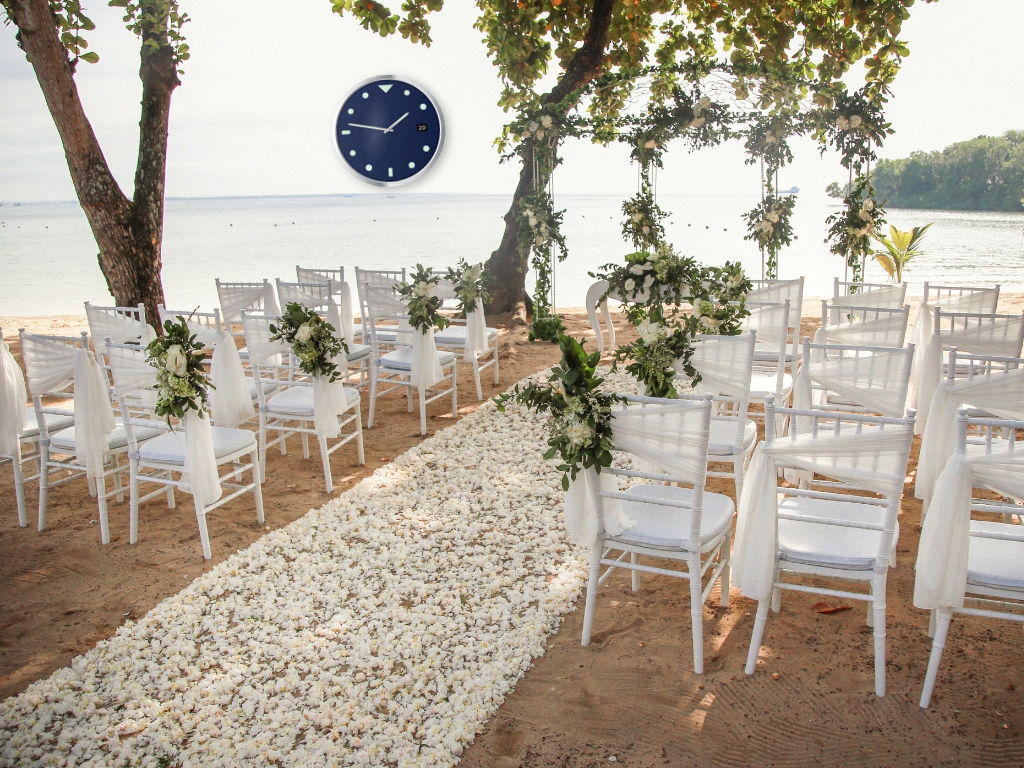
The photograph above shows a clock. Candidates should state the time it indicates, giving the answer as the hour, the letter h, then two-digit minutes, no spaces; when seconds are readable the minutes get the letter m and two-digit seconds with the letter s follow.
1h47
